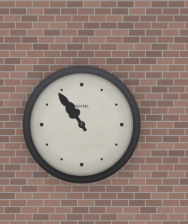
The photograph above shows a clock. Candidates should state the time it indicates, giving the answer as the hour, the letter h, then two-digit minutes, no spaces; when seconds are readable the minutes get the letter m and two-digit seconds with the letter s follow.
10h54
